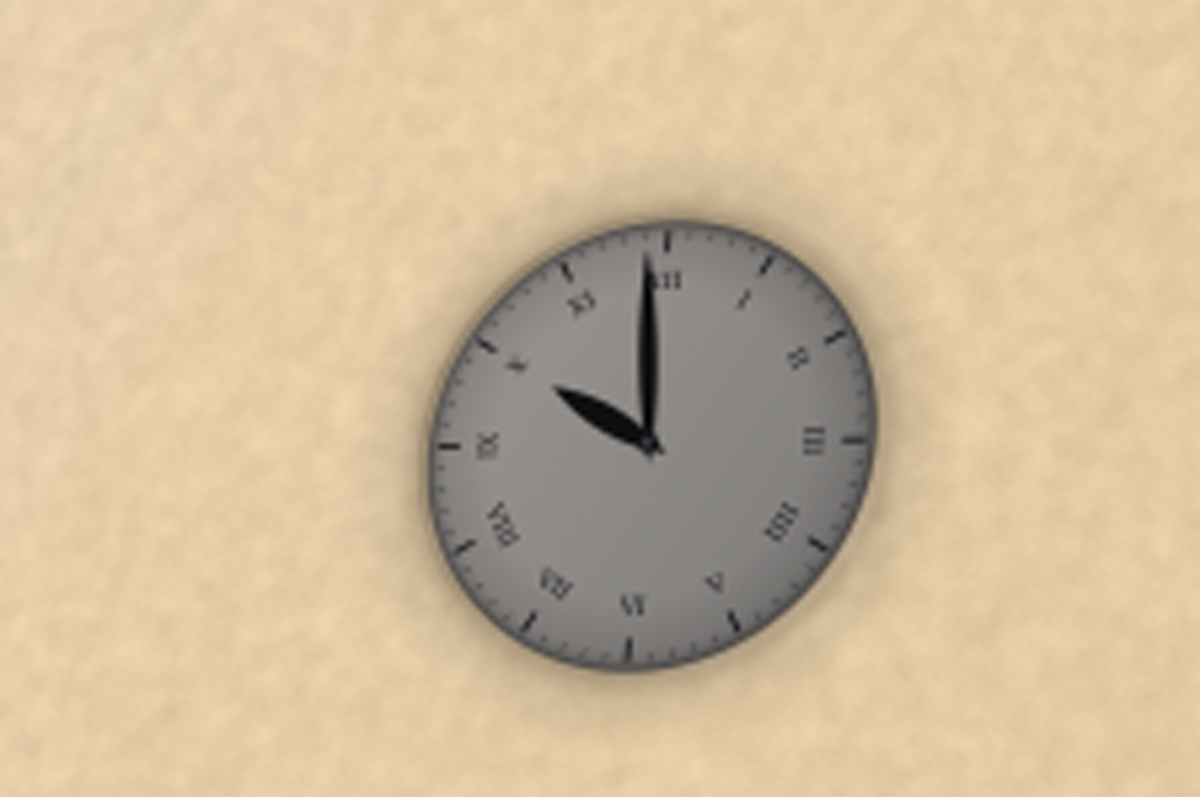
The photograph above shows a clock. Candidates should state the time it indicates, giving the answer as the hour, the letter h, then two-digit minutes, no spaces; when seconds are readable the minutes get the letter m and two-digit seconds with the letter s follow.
9h59
